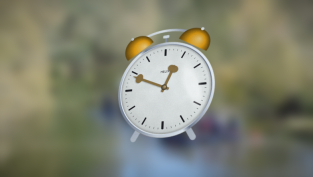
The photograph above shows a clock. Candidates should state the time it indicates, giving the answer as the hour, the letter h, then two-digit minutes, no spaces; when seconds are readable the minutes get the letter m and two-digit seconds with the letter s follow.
12h49
